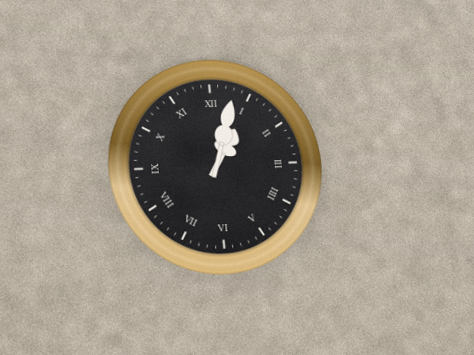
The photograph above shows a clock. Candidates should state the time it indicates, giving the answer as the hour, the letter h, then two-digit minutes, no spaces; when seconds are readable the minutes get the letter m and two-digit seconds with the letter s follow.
1h03
